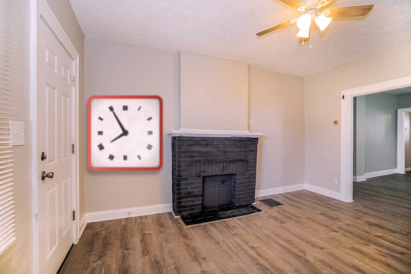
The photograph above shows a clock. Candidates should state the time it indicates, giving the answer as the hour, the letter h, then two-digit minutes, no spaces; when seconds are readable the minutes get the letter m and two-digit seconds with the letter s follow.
7h55
